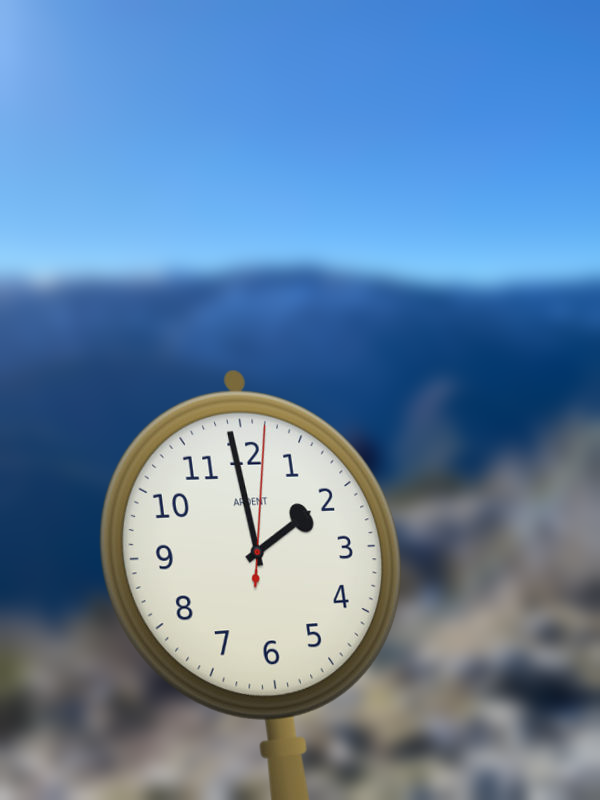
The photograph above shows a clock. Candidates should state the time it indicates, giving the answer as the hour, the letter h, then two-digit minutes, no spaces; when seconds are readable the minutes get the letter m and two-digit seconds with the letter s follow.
1h59m02s
